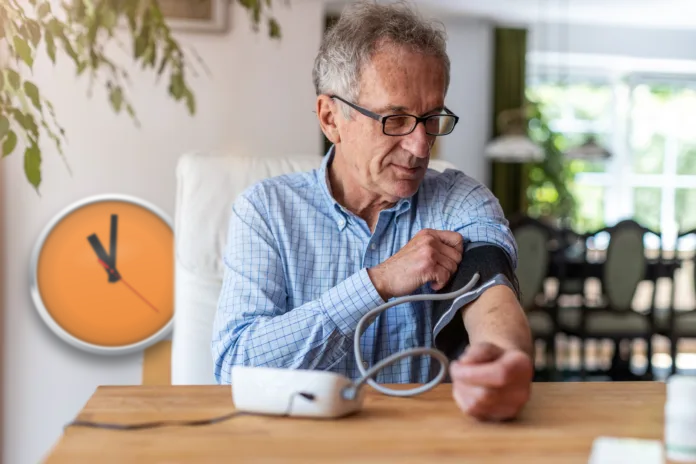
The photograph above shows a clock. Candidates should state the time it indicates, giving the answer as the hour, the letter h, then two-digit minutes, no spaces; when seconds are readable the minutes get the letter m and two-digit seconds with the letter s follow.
11h00m22s
